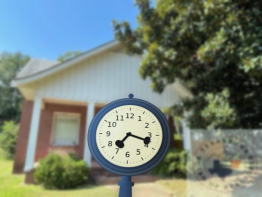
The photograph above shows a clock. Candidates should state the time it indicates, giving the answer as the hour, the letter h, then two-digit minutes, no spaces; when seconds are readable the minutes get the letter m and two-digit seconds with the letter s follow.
7h18
